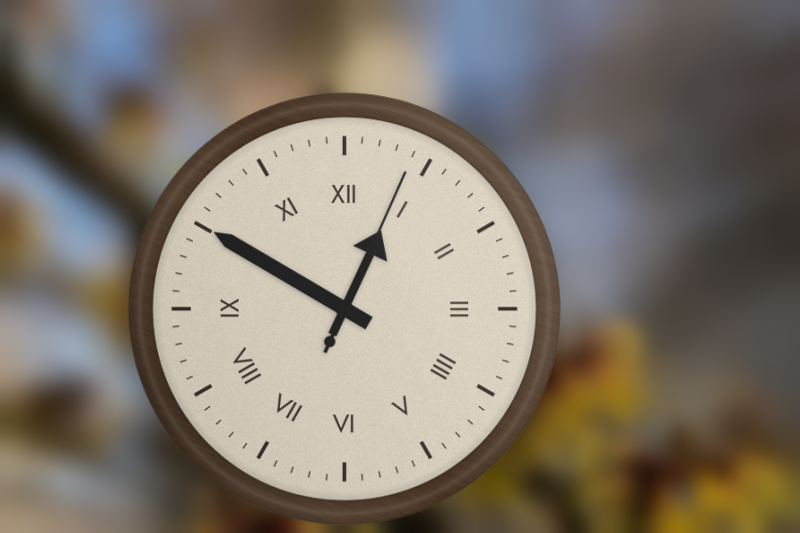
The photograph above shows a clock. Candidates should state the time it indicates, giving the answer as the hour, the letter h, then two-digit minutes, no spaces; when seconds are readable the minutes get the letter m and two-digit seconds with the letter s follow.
12h50m04s
